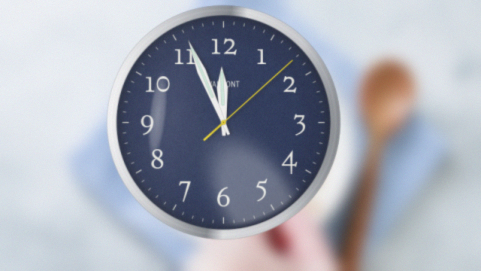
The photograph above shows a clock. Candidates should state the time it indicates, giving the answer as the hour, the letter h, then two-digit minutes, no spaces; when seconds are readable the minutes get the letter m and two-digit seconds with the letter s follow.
11h56m08s
